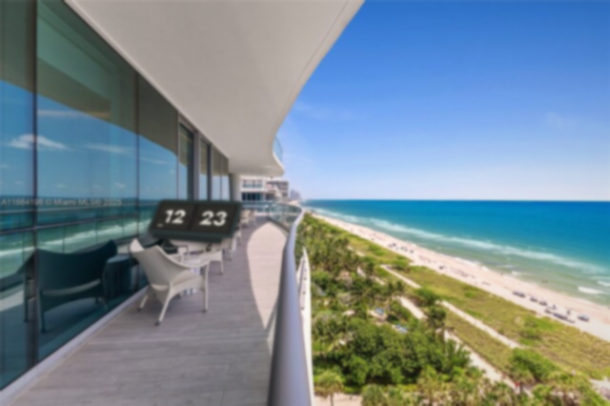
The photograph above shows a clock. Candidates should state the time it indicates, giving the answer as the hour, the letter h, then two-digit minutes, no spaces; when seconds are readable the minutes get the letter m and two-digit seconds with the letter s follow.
12h23
